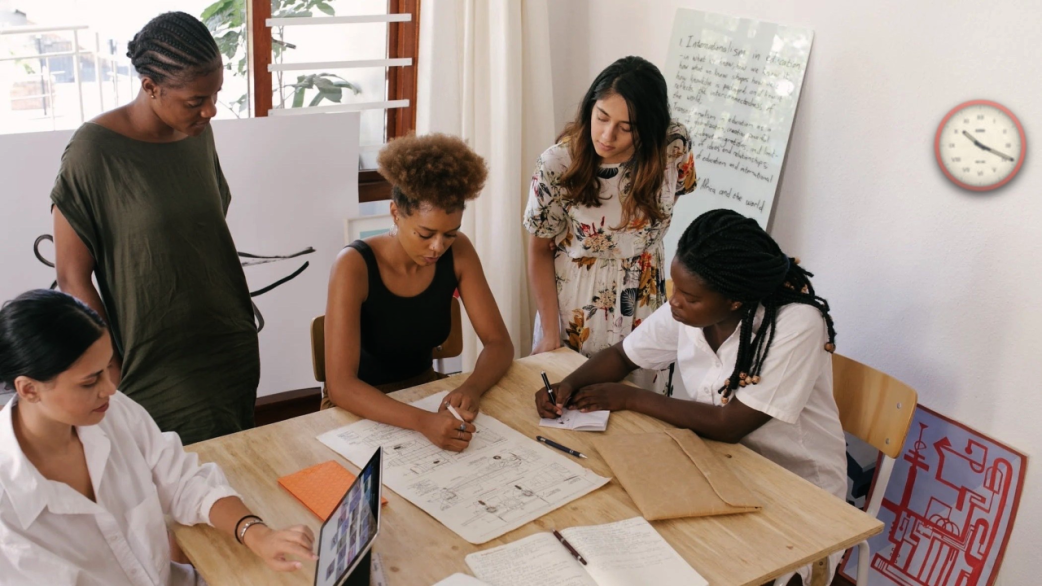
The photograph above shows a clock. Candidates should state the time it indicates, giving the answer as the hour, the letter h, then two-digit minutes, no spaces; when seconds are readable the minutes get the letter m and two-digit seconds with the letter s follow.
10h19
